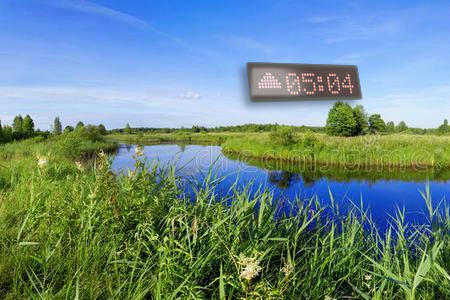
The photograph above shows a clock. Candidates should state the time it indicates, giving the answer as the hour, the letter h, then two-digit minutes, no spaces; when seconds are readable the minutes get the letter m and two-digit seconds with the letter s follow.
5h04
